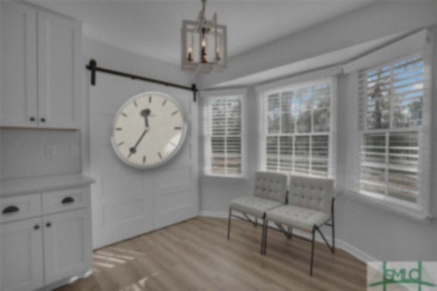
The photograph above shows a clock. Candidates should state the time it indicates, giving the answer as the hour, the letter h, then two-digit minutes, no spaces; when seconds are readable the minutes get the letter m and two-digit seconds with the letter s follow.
11h35
